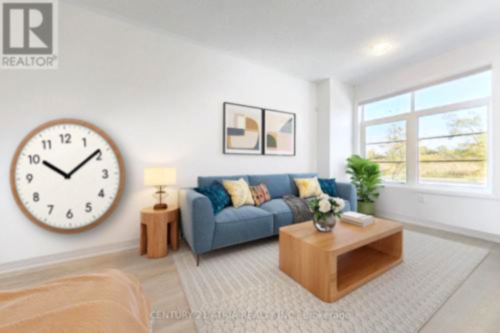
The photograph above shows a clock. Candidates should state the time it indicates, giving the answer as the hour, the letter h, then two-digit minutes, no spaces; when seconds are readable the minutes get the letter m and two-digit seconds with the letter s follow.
10h09
